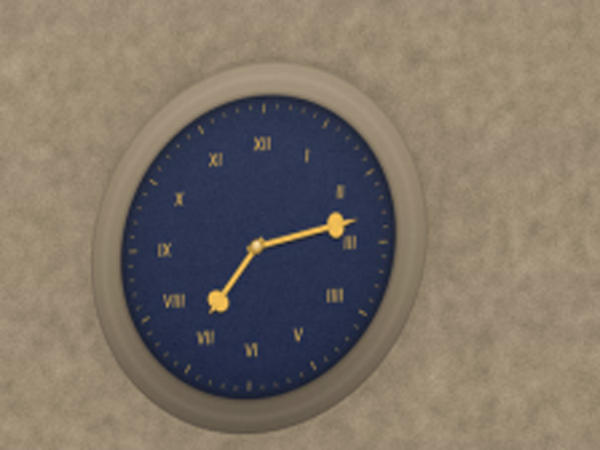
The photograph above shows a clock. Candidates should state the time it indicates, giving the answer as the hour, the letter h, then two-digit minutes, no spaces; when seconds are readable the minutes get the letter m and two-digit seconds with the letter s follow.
7h13
